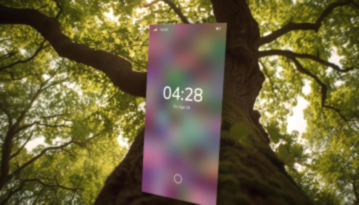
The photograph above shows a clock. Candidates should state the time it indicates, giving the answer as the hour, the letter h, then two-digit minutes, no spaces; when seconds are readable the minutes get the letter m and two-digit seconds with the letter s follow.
4h28
